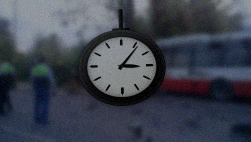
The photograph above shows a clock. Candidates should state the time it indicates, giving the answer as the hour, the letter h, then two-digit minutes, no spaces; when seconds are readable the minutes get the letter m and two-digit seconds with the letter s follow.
3h06
